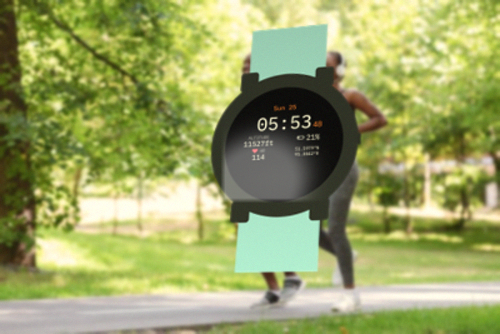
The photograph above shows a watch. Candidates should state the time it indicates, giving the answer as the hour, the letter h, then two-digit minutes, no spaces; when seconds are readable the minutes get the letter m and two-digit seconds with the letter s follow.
5h53
